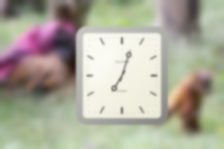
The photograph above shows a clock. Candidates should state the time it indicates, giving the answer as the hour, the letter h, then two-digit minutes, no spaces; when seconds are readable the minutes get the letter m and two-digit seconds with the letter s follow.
7h03
